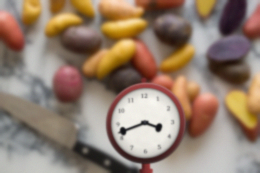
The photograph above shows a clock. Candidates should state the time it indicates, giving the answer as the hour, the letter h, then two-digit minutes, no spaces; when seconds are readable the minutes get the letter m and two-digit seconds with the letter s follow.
3h42
